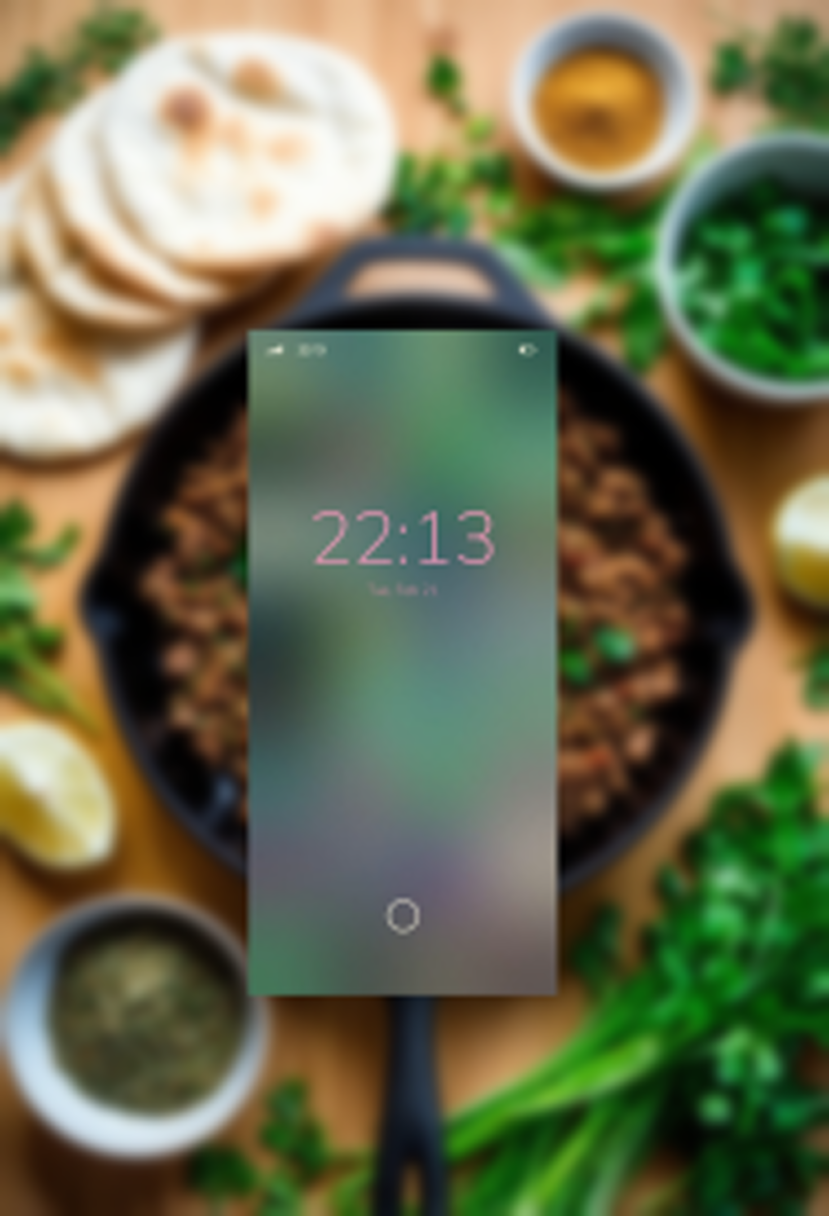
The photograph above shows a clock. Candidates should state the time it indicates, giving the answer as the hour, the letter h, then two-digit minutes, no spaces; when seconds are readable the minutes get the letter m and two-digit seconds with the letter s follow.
22h13
